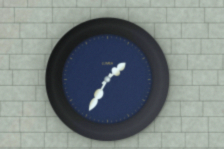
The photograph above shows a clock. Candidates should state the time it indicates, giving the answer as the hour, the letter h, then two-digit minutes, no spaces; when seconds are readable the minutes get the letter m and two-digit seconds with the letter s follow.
1h35
